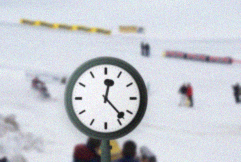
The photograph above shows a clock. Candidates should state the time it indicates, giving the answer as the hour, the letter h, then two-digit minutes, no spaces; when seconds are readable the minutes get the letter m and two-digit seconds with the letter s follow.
12h23
